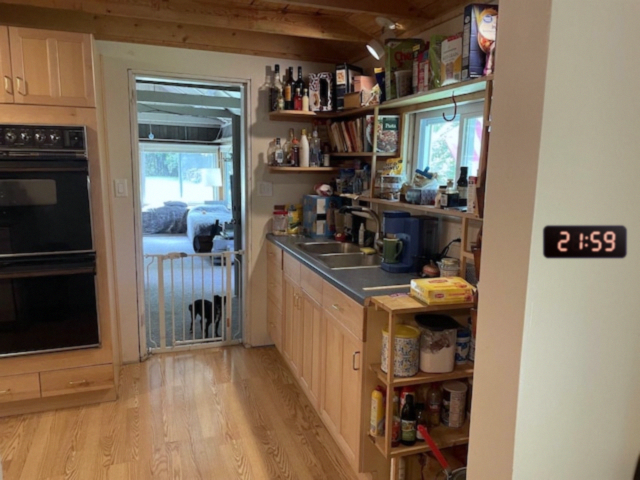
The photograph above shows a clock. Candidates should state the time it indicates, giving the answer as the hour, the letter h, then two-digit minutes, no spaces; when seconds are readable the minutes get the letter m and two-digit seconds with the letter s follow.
21h59
